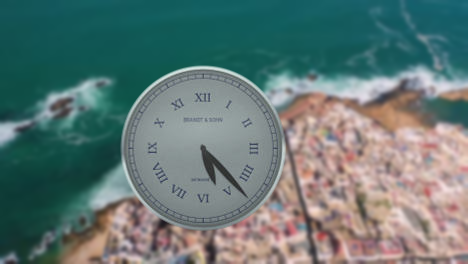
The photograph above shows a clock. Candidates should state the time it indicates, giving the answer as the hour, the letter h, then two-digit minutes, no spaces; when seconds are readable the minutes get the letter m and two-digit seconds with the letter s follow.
5h23
